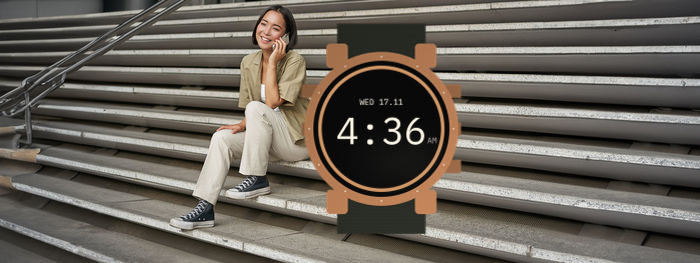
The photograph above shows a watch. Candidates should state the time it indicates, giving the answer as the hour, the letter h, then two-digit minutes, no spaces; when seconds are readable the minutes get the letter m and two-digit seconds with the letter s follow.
4h36
